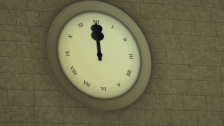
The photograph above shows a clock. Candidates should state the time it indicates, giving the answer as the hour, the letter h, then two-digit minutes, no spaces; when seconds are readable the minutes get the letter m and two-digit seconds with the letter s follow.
12h00
